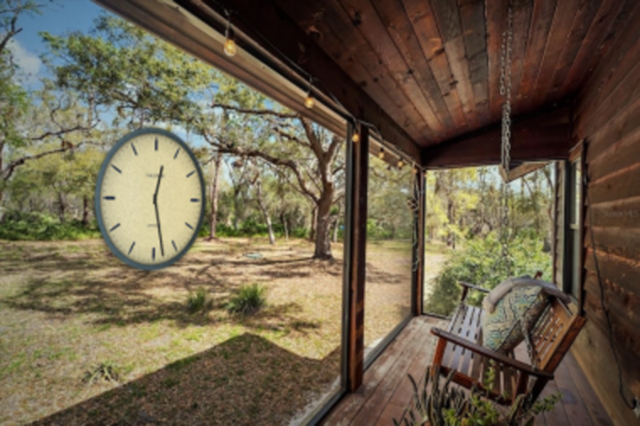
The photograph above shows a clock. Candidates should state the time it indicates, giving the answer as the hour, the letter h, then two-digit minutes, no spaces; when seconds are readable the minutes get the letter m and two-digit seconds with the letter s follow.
12h28
